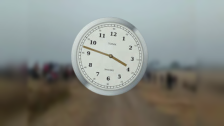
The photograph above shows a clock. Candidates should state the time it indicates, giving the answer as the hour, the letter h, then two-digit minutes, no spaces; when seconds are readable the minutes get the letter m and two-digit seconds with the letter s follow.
3h47
